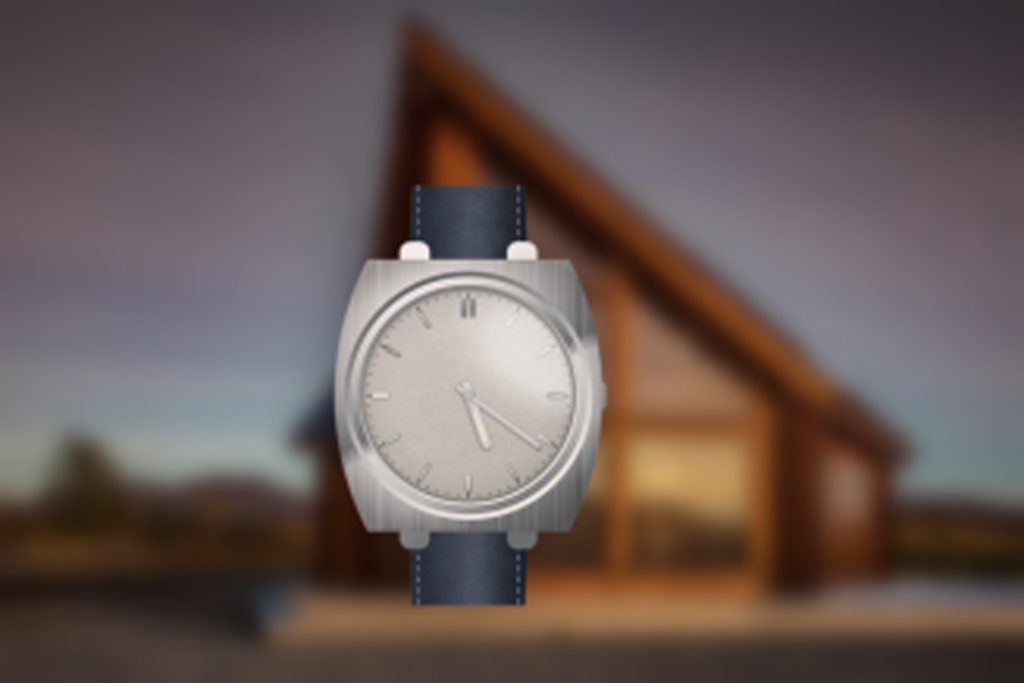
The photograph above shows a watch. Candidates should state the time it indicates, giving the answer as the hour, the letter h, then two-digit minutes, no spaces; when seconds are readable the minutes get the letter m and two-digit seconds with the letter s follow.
5h21
